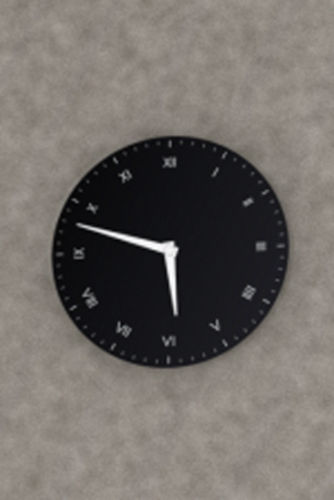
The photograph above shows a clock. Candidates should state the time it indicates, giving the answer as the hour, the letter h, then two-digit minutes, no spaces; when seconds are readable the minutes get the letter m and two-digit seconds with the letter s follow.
5h48
